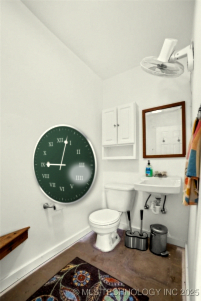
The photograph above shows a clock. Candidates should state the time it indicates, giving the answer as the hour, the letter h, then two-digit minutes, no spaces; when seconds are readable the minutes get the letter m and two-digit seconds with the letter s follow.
9h03
